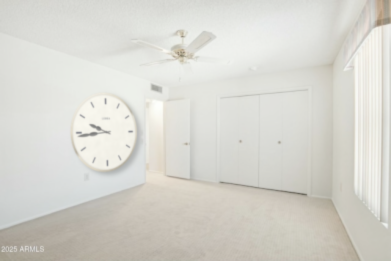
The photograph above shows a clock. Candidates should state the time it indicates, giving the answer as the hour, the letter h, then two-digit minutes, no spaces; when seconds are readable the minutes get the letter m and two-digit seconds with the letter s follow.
9h44
